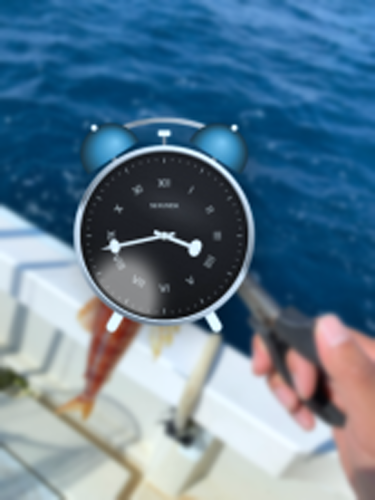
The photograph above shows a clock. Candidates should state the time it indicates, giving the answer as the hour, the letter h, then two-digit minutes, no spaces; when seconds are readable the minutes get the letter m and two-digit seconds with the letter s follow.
3h43
